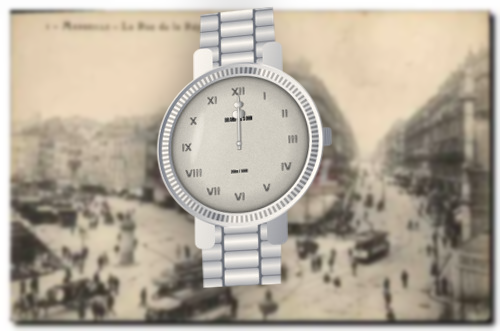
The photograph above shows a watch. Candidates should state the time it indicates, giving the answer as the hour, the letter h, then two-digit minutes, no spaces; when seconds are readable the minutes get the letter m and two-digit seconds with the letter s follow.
12h00
